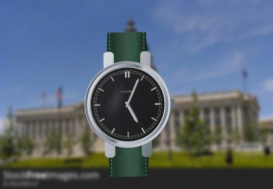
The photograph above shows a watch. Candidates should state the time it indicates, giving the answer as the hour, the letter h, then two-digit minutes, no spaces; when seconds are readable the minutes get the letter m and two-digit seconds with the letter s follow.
5h04
